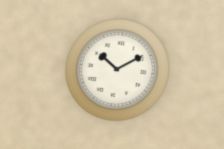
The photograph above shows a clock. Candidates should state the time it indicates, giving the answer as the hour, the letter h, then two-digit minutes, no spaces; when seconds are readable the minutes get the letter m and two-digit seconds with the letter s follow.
10h09
